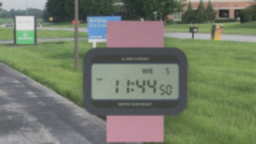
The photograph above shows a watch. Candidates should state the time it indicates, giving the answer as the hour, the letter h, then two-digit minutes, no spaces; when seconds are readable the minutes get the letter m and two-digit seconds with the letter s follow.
11h44m50s
